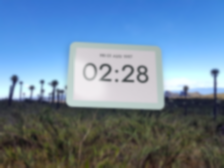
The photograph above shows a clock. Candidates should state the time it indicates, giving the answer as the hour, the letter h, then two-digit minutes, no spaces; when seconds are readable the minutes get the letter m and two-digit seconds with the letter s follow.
2h28
